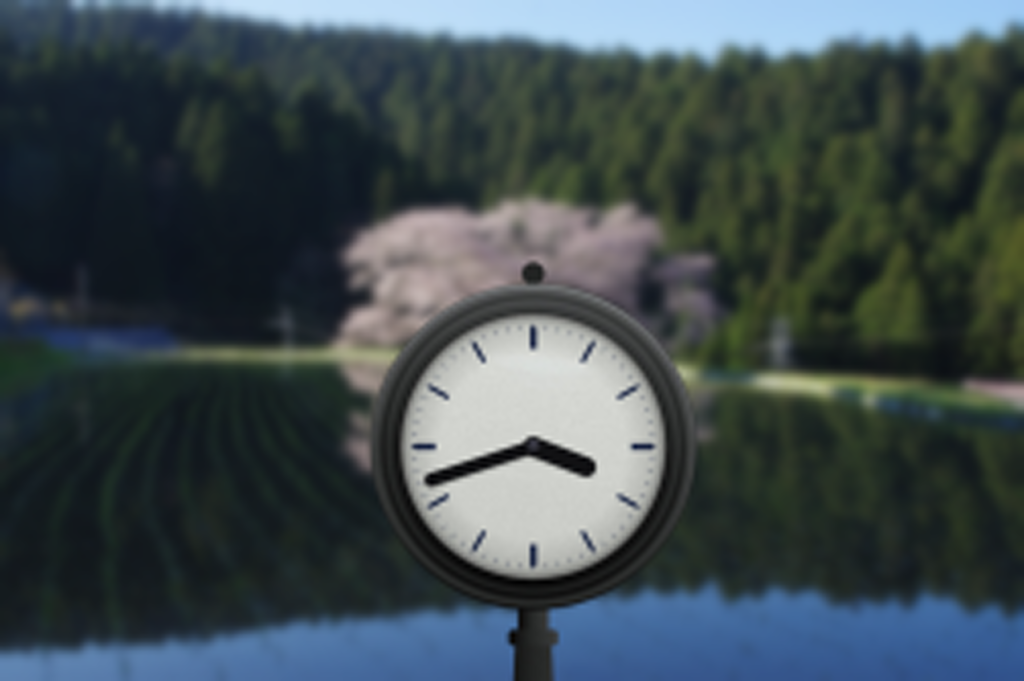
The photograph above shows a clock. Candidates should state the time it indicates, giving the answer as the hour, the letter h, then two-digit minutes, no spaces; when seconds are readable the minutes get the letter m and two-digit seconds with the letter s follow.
3h42
